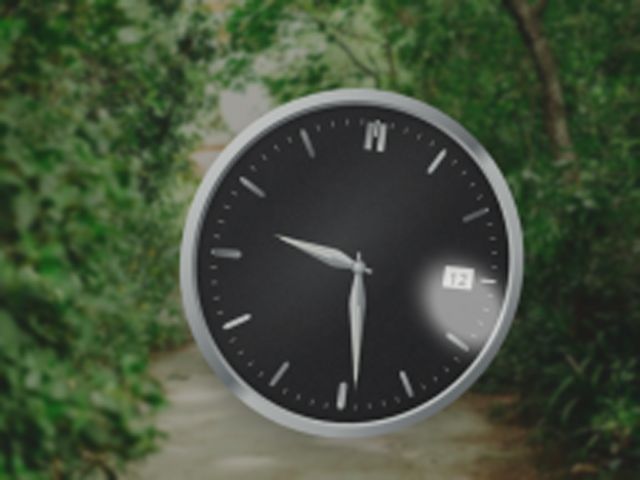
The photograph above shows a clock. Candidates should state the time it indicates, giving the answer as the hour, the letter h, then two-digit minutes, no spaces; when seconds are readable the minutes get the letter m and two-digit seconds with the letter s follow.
9h29
